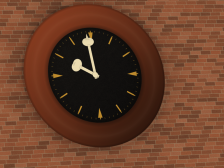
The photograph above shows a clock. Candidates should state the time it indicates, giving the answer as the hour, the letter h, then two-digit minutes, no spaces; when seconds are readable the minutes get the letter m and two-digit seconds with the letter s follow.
9h59
